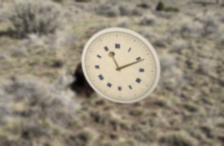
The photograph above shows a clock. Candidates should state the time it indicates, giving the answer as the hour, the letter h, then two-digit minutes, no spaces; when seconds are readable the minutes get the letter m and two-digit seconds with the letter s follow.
11h11
